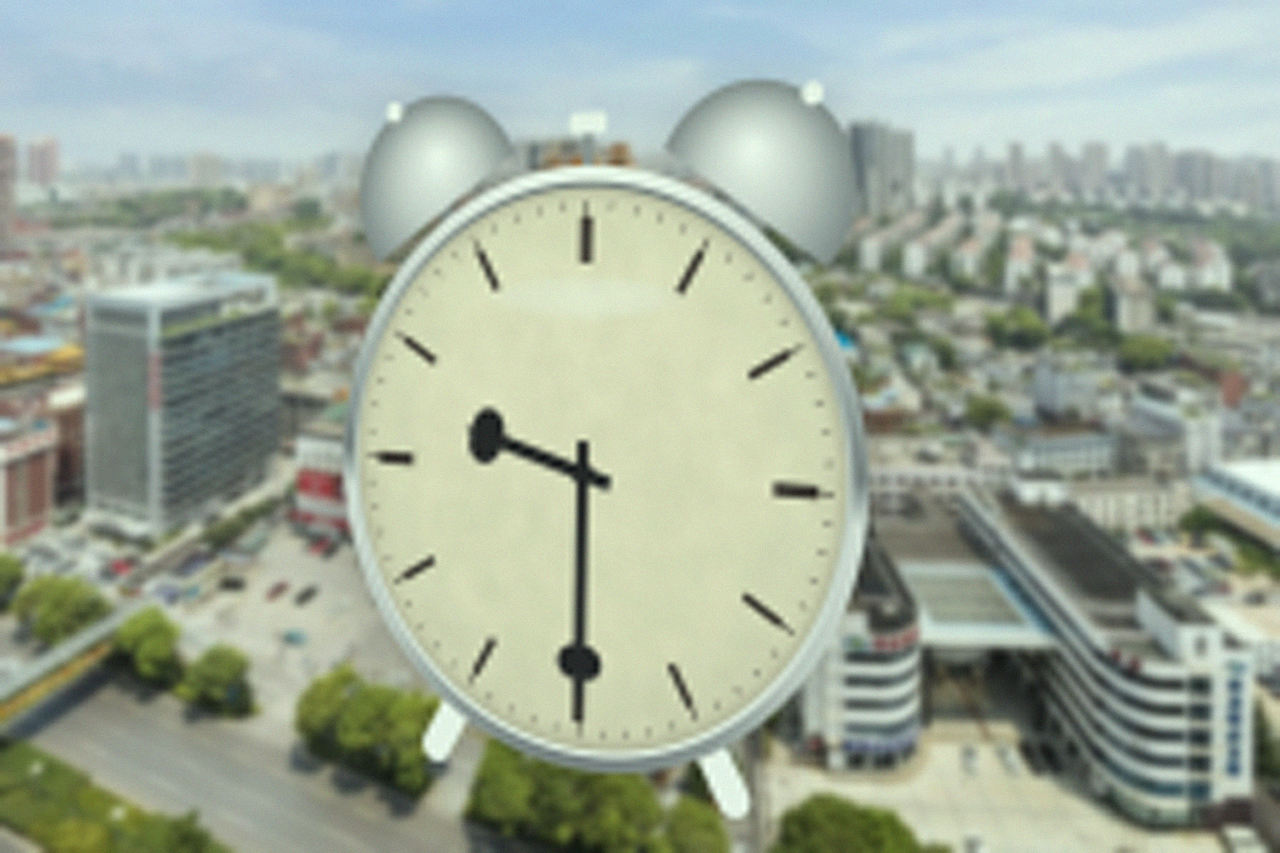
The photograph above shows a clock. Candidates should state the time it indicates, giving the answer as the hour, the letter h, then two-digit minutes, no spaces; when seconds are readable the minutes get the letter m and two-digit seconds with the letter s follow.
9h30
